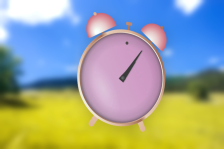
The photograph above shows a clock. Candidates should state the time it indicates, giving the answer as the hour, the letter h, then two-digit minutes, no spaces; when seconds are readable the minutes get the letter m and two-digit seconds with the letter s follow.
1h05
